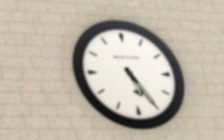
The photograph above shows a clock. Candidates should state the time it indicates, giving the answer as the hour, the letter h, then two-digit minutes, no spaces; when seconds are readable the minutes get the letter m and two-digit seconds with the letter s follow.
5h25
